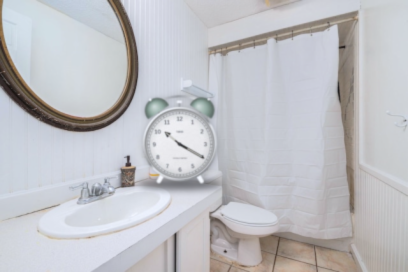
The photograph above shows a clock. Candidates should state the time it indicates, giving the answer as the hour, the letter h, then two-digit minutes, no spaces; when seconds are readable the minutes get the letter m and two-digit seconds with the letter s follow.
10h20
